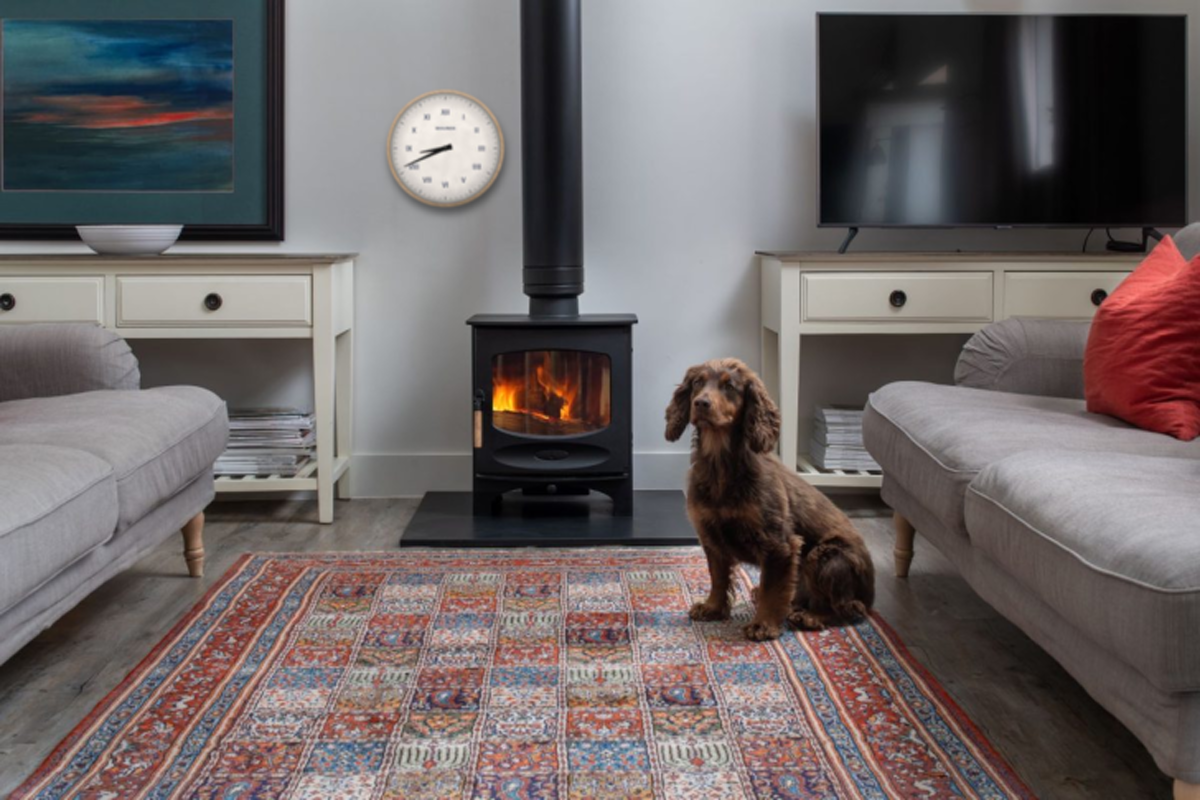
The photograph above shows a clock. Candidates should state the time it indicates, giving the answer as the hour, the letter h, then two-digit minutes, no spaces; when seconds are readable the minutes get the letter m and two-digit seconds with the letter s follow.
8h41
